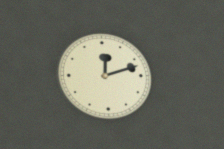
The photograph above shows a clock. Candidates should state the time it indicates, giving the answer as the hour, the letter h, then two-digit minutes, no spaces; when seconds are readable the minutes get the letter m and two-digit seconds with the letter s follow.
12h12
